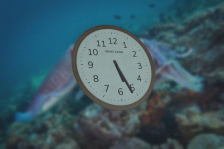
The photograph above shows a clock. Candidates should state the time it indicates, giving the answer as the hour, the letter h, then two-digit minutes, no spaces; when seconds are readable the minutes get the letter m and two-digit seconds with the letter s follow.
5h26
